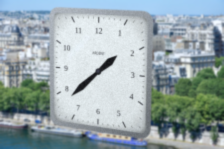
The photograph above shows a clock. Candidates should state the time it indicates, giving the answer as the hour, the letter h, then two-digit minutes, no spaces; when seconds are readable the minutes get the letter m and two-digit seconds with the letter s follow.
1h38
